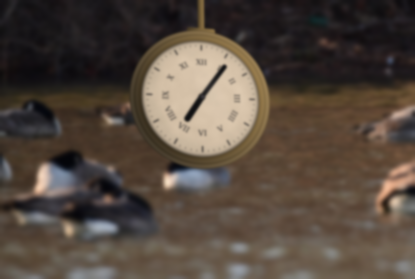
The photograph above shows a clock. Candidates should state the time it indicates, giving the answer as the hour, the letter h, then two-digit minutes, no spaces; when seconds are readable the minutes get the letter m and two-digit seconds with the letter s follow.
7h06
